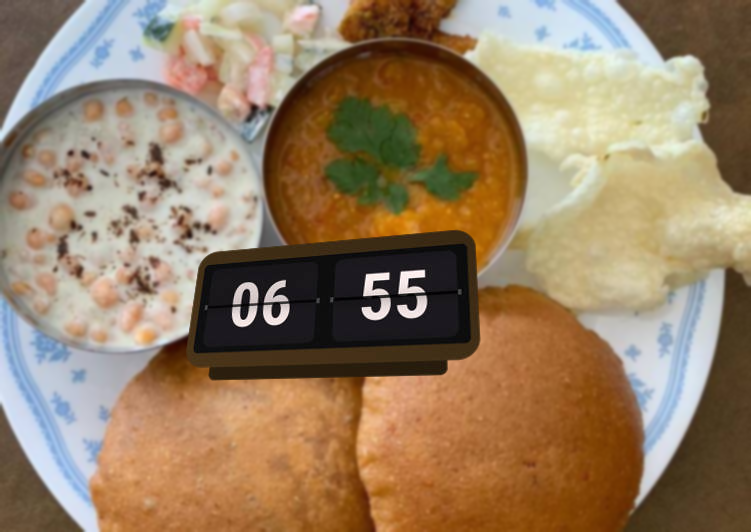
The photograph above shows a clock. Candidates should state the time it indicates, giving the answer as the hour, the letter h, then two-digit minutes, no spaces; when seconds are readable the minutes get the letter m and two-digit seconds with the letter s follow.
6h55
